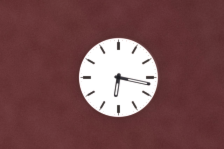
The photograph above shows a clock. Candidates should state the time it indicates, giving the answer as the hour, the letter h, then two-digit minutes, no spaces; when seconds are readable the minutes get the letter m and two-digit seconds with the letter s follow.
6h17
